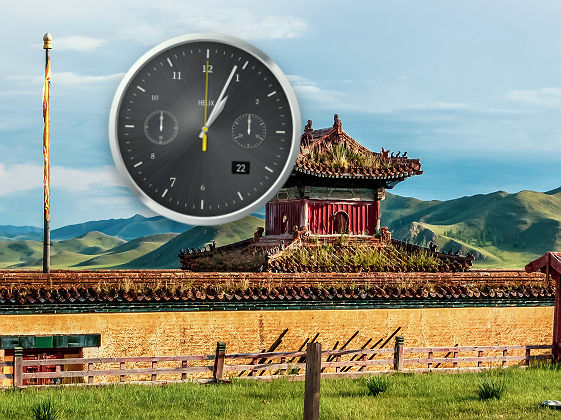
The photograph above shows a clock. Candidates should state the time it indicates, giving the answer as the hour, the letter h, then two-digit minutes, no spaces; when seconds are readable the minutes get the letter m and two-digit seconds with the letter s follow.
1h04
